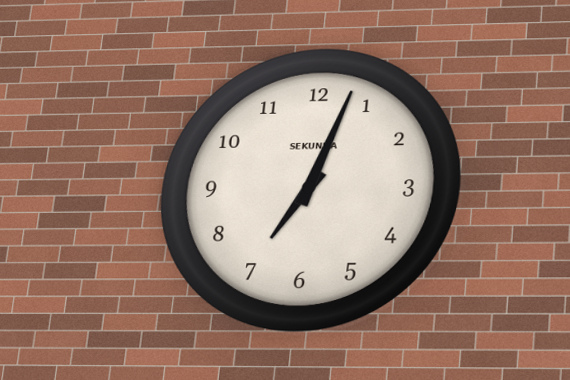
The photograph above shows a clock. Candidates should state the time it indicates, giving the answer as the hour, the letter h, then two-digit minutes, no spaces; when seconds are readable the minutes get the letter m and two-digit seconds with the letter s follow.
7h03
